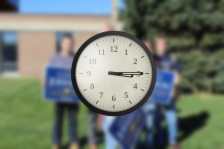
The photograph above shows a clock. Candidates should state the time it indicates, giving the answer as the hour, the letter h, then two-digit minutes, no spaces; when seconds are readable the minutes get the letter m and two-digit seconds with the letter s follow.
3h15
